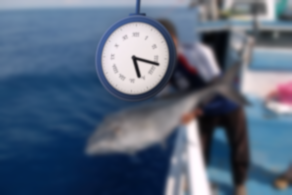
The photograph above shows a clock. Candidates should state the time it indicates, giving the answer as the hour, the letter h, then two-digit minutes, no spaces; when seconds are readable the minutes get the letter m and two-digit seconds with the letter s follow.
5h17
